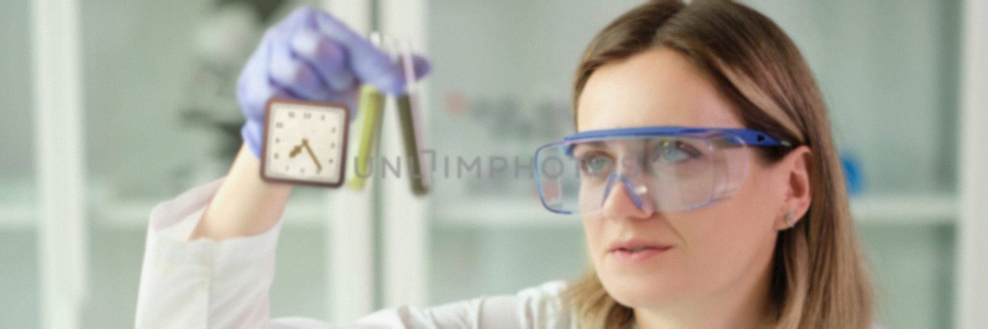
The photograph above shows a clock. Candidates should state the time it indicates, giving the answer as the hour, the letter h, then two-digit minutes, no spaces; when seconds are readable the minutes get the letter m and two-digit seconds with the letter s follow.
7h24
